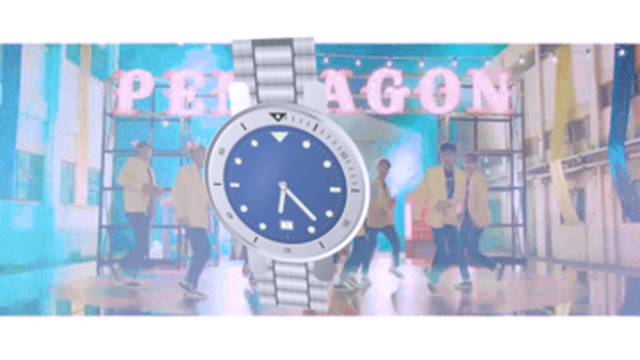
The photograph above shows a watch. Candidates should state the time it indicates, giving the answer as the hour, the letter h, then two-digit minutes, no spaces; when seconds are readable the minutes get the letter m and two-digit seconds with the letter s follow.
6h23
